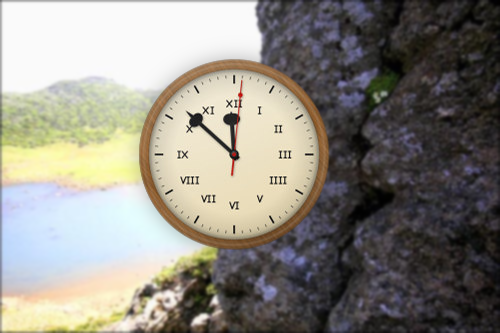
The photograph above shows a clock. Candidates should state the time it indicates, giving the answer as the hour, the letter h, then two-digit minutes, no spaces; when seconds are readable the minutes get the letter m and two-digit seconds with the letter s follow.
11h52m01s
